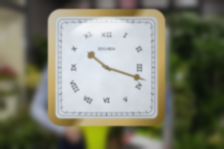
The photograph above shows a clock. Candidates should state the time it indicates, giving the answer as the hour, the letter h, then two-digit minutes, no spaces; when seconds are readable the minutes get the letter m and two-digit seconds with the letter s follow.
10h18
